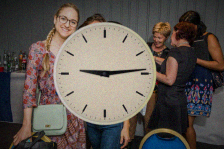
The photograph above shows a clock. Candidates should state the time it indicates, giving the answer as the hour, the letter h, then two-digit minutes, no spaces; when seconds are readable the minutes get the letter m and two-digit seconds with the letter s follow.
9h14
